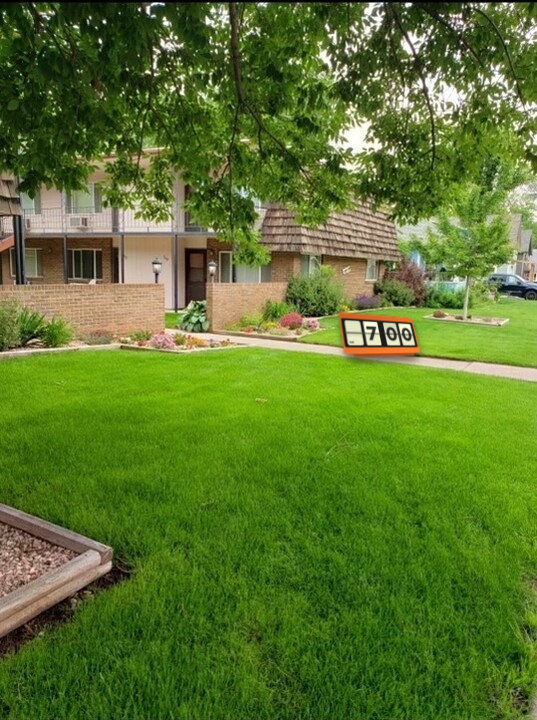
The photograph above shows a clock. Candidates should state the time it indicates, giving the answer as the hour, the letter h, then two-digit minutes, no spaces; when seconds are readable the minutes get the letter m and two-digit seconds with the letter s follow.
7h00
